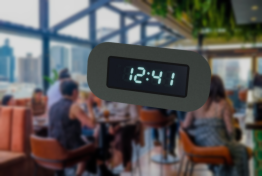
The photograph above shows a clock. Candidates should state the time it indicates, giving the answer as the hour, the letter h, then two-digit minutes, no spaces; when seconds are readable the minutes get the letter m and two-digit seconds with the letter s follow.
12h41
